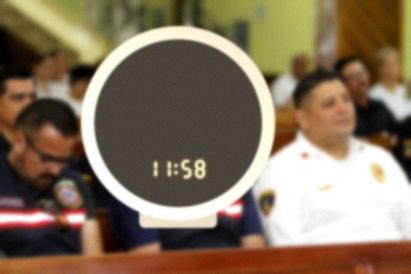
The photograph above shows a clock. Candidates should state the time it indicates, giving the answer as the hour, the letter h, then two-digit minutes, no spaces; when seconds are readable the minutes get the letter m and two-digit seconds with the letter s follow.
11h58
